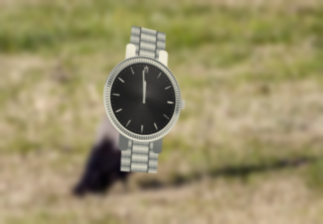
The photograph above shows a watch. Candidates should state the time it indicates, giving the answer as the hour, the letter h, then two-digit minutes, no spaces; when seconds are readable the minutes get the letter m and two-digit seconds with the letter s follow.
11h59
